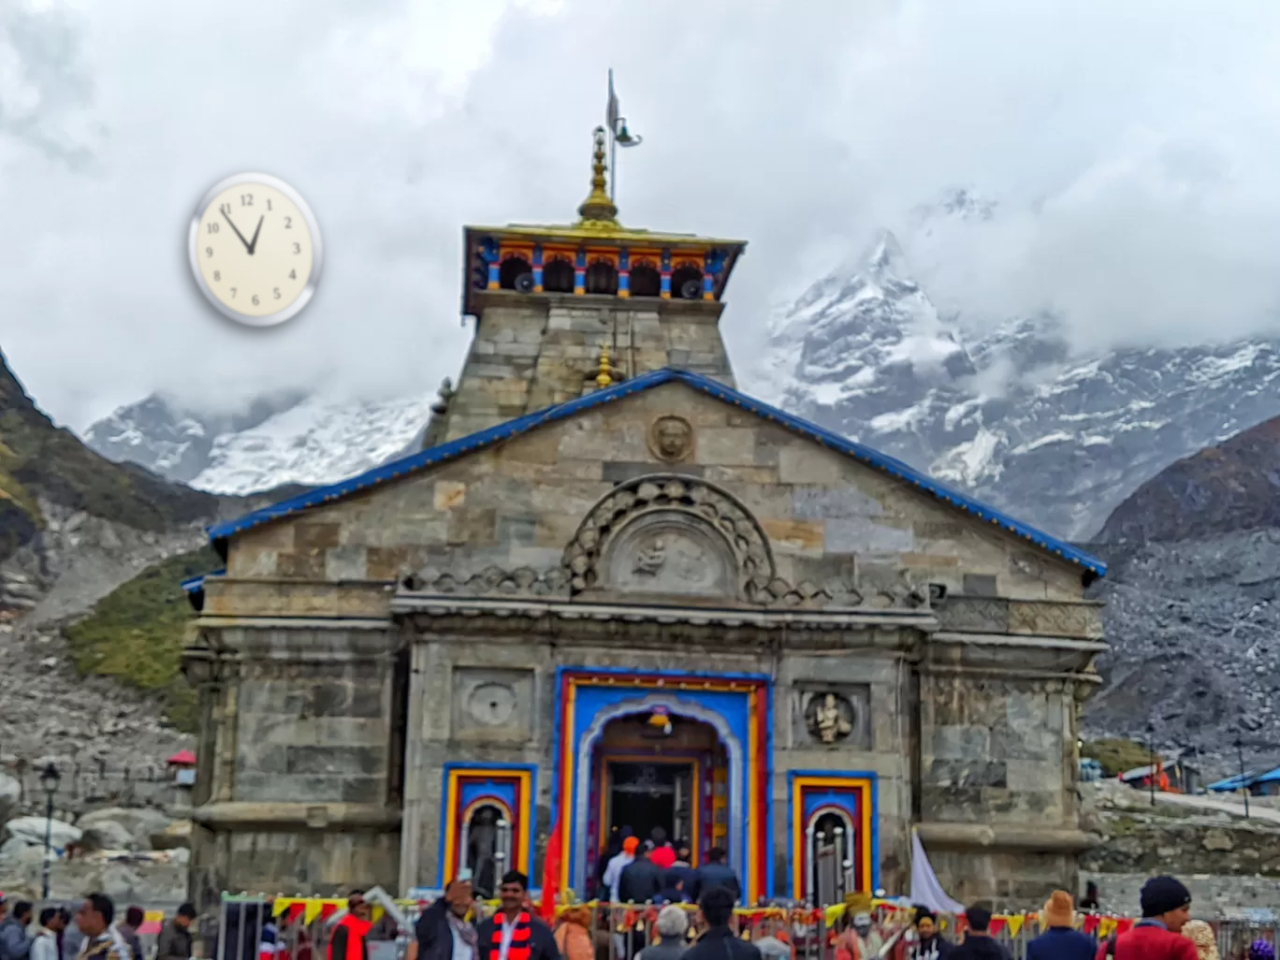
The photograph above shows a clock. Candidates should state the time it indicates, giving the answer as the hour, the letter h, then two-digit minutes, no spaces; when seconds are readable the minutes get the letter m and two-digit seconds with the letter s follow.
12h54
